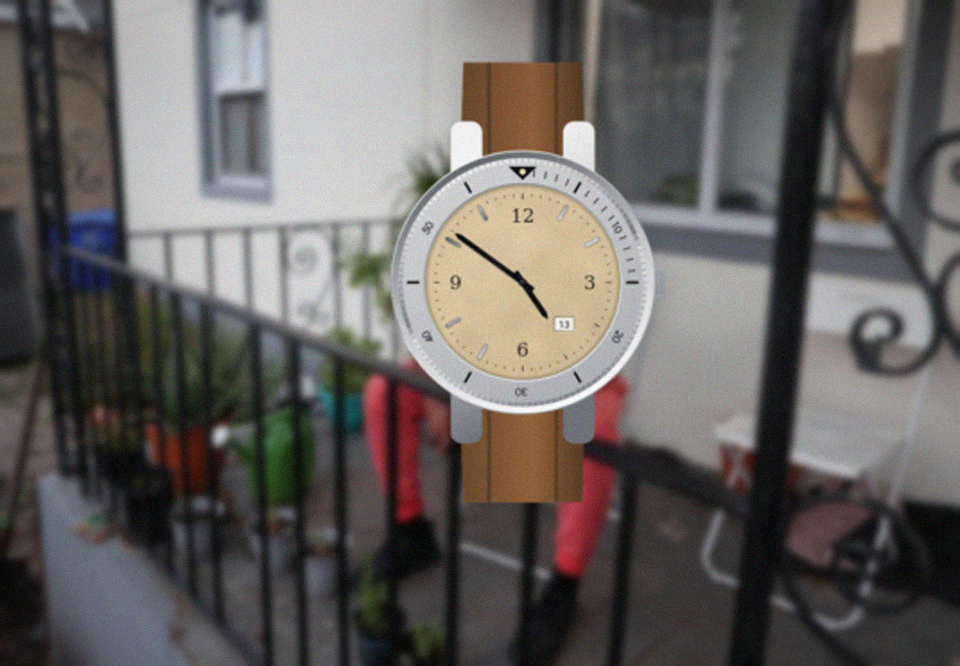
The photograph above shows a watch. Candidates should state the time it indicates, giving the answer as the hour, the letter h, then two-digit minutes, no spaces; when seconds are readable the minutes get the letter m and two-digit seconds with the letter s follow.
4h51
